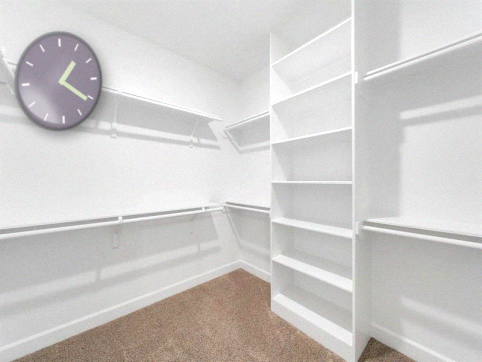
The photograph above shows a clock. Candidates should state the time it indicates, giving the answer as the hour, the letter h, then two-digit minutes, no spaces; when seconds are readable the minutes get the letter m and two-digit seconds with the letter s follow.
1h21
